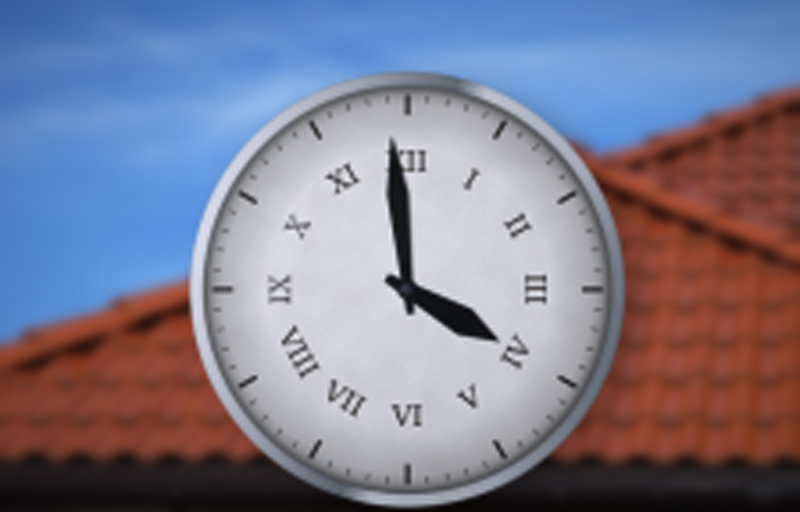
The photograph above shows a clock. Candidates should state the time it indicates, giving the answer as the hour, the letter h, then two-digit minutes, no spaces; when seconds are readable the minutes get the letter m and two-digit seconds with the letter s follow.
3h59
